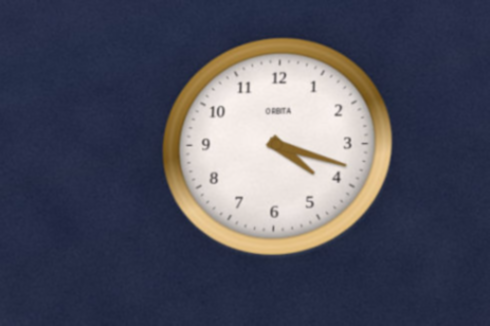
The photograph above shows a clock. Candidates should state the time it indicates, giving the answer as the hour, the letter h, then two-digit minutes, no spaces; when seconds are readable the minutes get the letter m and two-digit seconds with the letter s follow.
4h18
